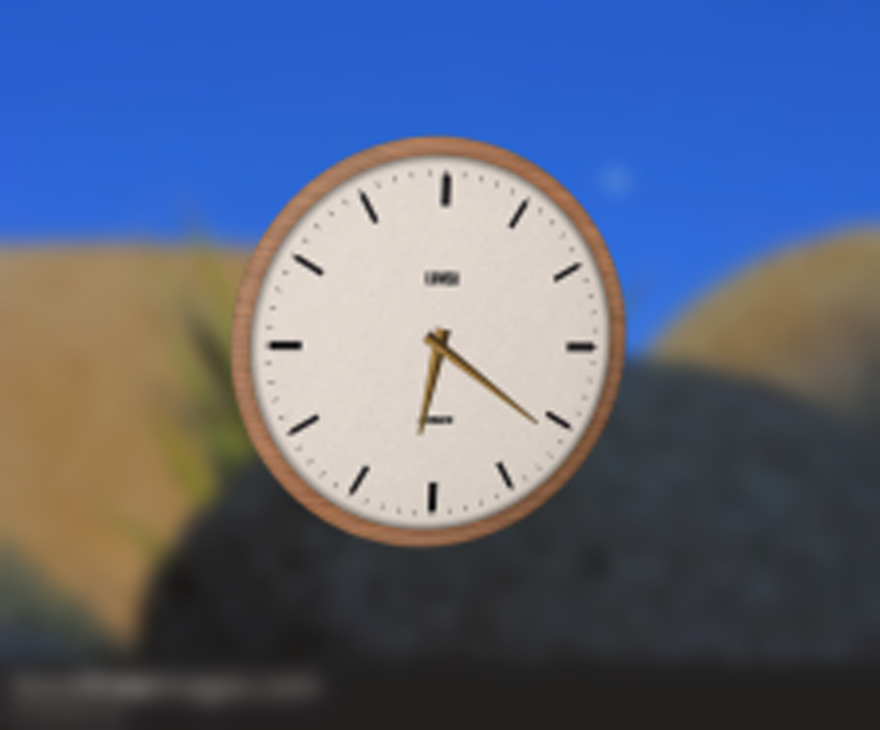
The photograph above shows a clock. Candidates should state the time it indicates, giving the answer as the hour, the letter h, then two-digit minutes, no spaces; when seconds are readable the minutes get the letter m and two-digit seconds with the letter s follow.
6h21
